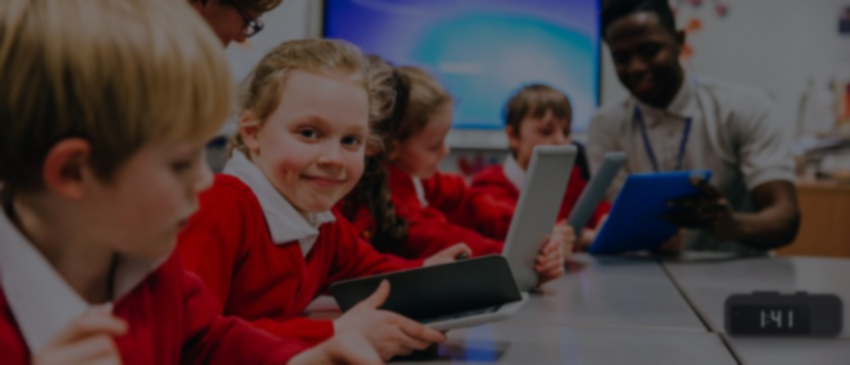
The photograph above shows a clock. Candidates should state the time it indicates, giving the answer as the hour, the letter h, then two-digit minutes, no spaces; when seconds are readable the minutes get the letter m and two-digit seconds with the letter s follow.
1h41
